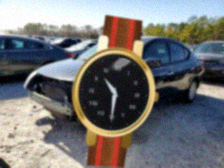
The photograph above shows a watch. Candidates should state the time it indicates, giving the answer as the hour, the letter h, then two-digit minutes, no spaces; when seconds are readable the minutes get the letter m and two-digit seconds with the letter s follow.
10h30
